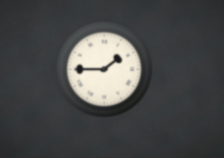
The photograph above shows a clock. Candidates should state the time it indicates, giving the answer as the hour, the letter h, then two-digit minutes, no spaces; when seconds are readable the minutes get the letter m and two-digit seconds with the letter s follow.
1h45
